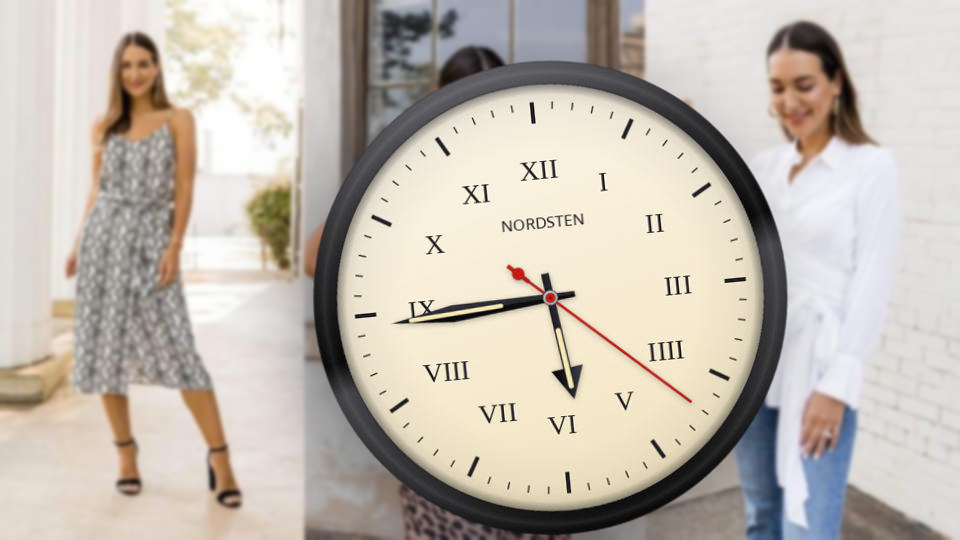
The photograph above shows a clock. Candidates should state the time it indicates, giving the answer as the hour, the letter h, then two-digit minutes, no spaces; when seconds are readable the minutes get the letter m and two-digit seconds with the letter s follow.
5h44m22s
